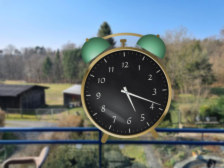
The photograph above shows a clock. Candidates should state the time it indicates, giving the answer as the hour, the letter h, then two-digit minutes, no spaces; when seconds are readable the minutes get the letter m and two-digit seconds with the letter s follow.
5h19
